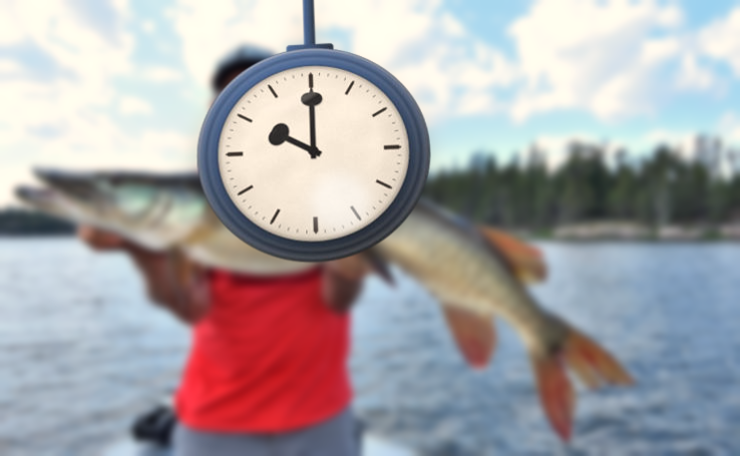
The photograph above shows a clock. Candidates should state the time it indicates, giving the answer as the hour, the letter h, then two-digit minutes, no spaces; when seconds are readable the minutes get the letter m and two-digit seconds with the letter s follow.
10h00
